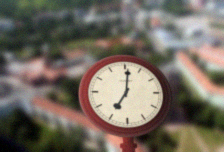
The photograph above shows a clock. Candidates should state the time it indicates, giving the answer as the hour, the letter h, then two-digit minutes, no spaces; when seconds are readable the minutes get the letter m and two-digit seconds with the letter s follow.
7h01
